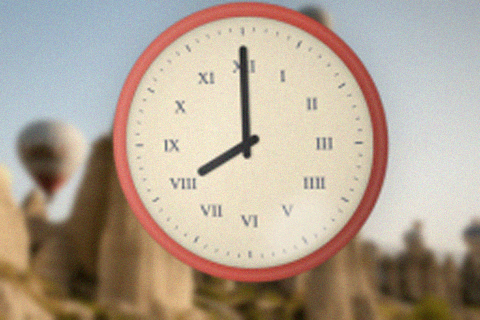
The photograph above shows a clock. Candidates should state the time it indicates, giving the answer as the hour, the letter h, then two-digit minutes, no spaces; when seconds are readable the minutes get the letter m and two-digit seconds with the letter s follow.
8h00
